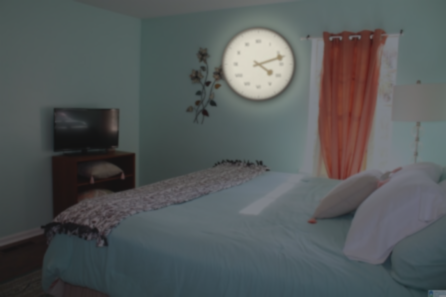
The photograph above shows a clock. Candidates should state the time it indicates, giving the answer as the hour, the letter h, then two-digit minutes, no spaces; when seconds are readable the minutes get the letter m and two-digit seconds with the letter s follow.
4h12
